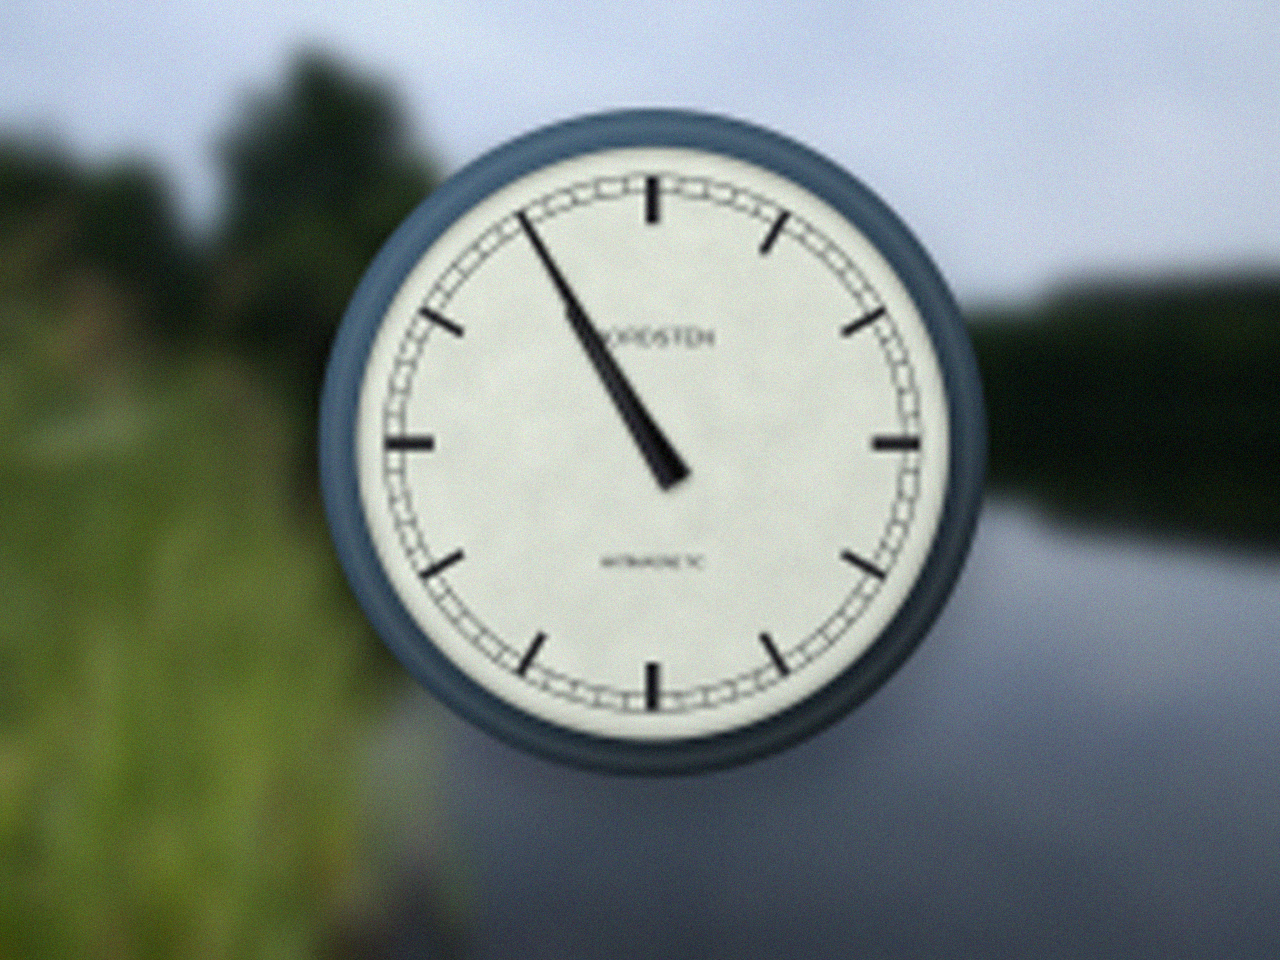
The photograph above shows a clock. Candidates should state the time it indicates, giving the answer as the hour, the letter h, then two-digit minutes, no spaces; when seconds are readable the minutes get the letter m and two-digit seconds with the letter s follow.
10h55
